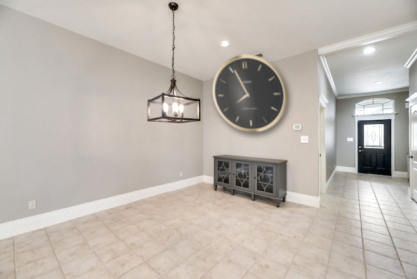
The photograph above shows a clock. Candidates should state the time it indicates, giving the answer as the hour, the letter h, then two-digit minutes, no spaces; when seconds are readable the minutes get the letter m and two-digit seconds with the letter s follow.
7h56
